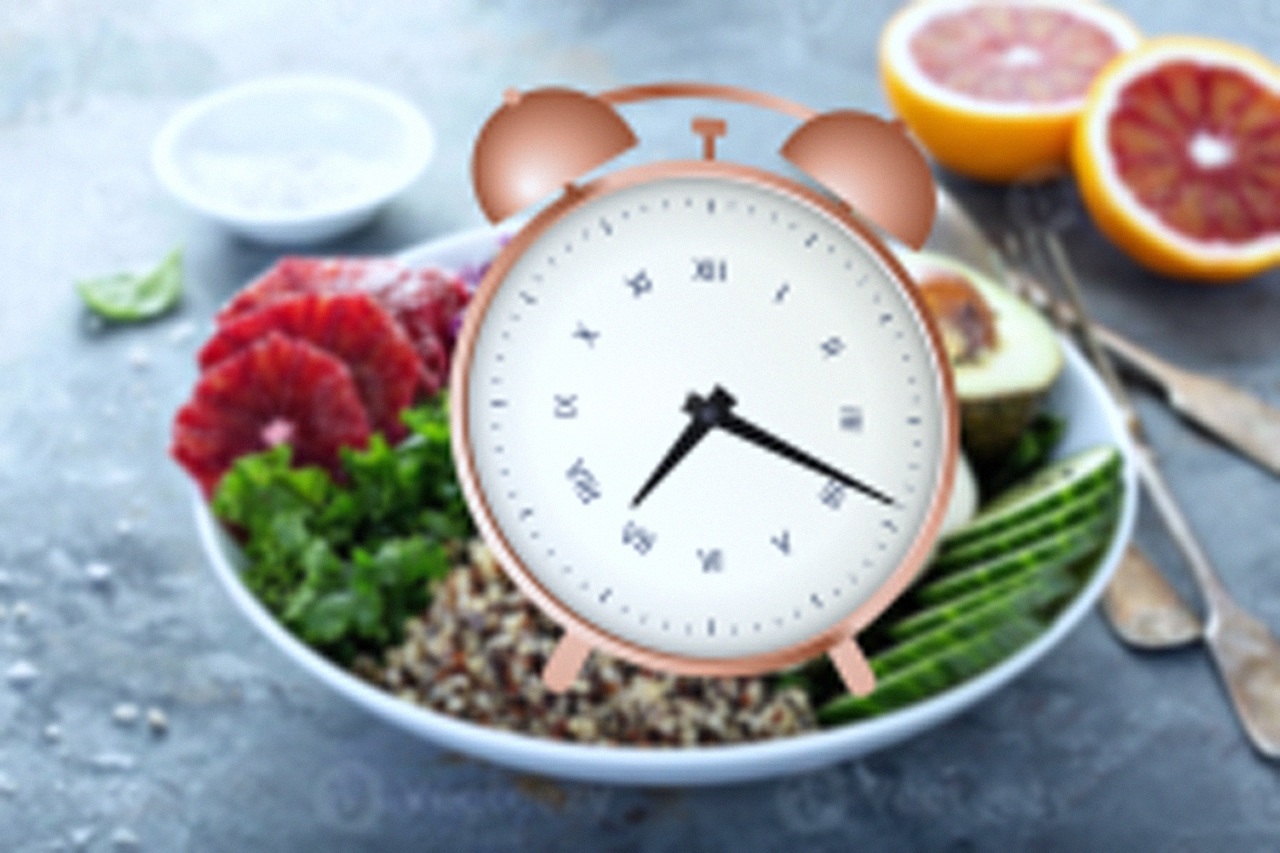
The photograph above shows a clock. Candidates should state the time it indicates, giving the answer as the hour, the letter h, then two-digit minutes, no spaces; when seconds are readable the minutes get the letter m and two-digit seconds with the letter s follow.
7h19
